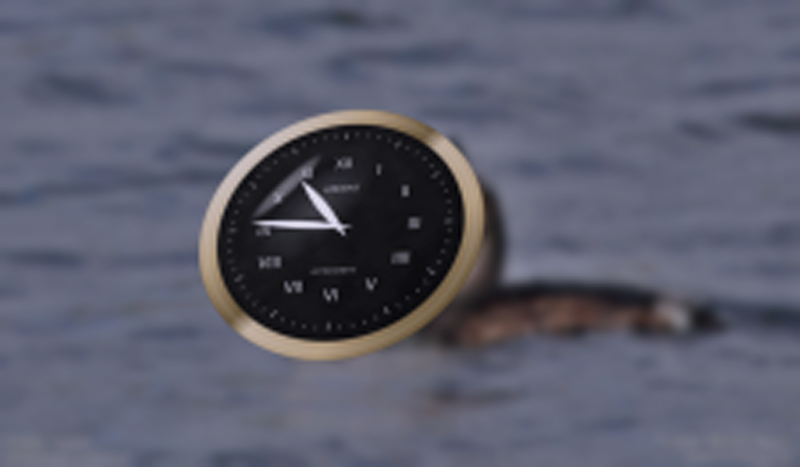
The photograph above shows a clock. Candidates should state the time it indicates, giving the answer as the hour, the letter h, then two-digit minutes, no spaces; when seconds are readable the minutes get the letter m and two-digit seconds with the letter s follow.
10h46
